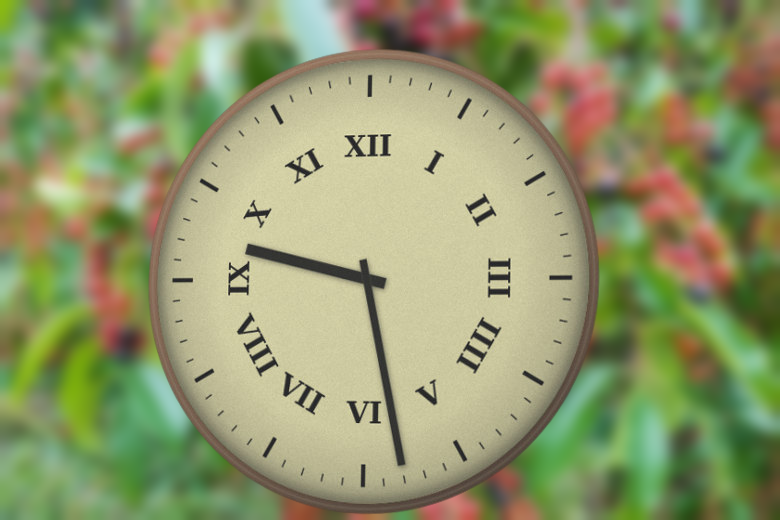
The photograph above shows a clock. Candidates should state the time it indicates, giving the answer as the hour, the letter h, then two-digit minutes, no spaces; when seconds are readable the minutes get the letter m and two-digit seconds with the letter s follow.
9h28
